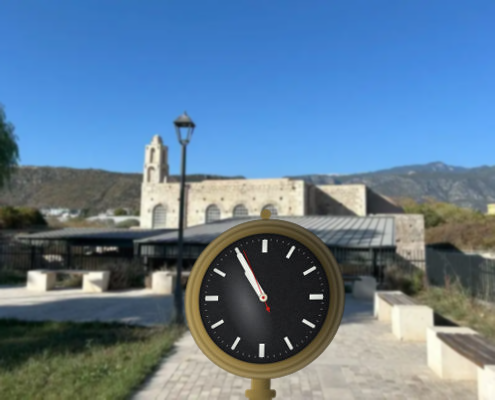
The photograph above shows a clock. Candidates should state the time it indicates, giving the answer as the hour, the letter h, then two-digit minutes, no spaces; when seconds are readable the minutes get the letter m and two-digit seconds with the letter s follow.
10h54m56s
